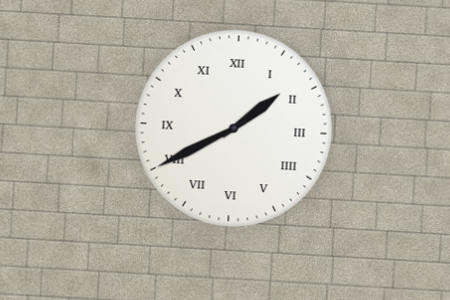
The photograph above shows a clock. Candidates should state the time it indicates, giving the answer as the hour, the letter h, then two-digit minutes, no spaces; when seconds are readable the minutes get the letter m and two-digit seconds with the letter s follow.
1h40
